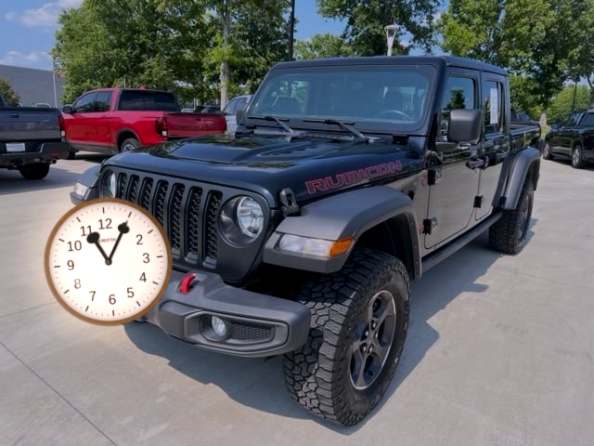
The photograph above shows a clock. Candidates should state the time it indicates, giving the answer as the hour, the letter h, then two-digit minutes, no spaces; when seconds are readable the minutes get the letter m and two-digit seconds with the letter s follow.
11h05
